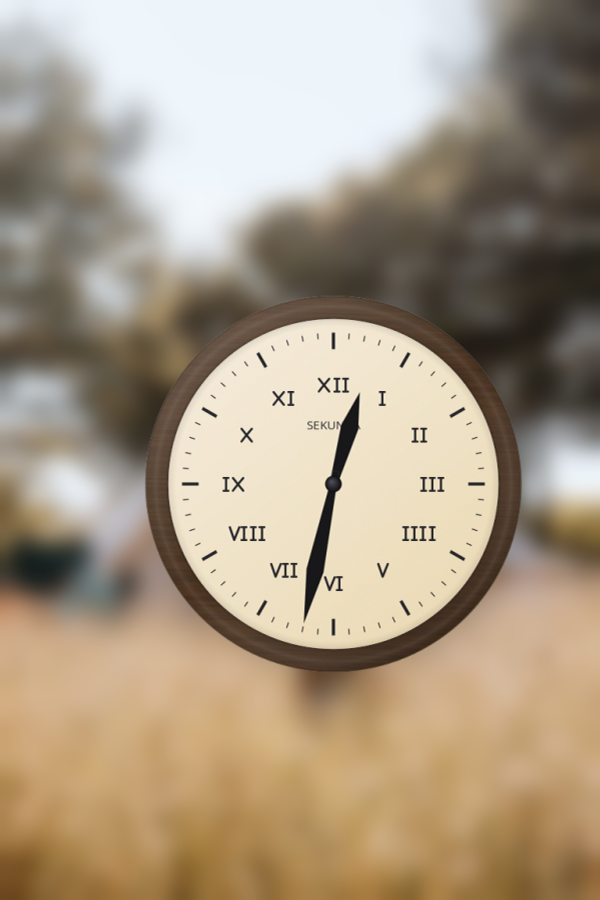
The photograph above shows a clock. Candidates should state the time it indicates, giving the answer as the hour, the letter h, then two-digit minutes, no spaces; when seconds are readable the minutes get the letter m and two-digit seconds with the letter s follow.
12h32
